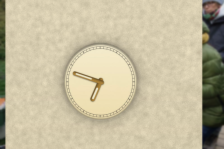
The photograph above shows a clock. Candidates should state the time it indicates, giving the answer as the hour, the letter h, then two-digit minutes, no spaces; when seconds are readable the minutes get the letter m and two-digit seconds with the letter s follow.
6h48
